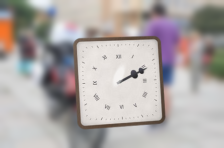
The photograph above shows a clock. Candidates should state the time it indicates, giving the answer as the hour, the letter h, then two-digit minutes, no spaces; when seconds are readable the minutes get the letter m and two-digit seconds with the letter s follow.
2h11
